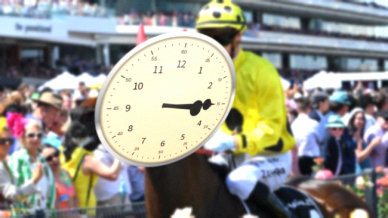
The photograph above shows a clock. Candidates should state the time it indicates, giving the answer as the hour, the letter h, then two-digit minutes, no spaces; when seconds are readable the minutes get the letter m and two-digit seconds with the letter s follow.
3h15
